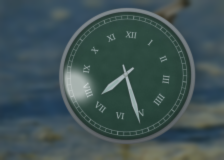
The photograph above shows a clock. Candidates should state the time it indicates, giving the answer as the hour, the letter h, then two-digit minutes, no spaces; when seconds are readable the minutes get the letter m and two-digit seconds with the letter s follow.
7h26
